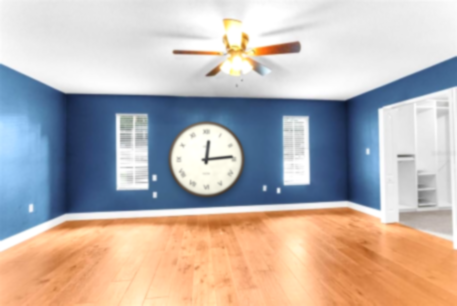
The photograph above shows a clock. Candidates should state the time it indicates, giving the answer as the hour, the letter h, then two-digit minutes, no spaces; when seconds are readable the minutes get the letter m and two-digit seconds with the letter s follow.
12h14
